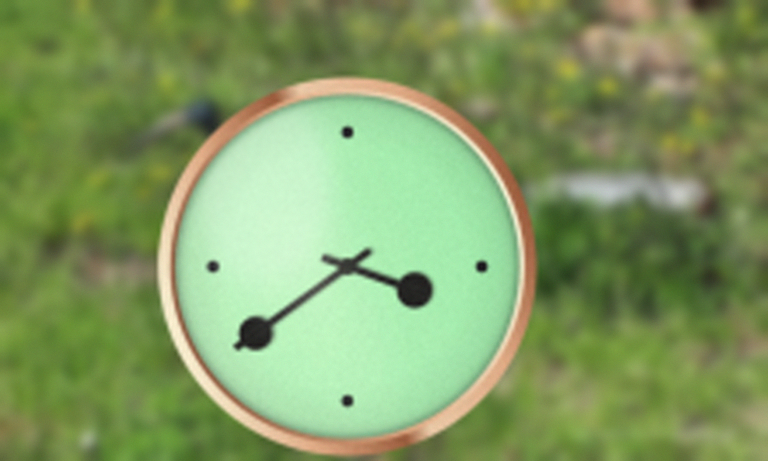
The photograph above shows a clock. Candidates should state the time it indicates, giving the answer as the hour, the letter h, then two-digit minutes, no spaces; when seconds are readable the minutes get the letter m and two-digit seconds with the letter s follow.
3h39
